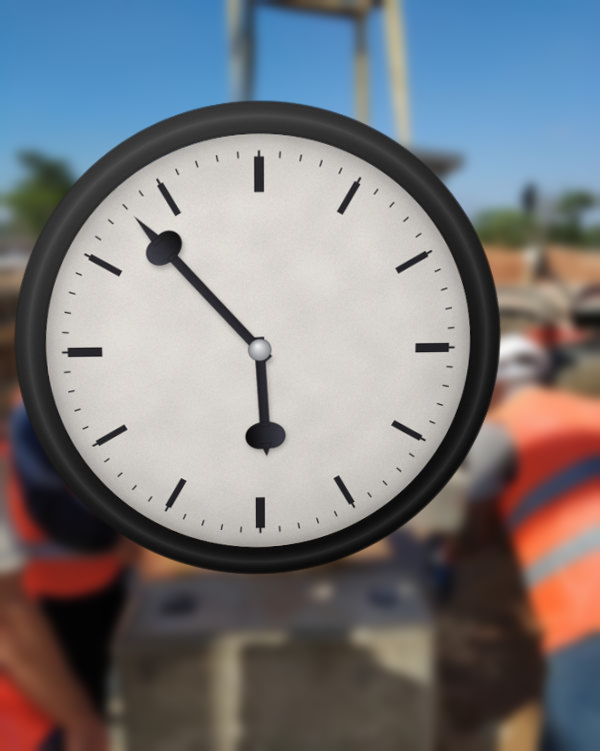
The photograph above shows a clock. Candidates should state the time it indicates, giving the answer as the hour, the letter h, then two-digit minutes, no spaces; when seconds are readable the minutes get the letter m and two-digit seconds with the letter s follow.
5h53
